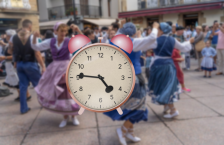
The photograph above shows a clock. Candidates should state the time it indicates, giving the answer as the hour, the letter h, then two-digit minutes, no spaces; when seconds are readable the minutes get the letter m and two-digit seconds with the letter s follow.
4h46
